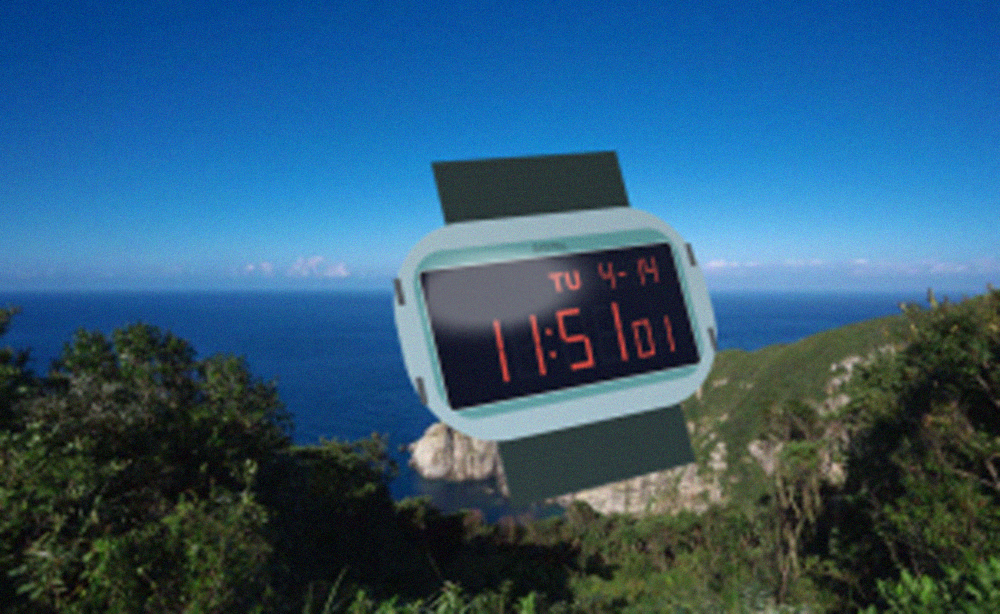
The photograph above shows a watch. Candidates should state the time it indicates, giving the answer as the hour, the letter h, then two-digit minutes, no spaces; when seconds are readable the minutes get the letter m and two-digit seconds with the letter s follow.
11h51m01s
